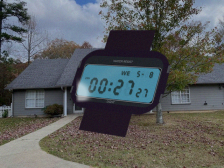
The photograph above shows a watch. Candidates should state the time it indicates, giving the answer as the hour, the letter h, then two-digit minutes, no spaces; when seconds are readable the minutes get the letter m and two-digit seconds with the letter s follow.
0h27m27s
